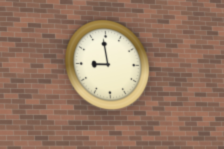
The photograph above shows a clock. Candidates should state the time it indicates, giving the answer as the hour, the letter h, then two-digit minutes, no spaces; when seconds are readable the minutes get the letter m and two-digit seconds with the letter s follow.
8h59
